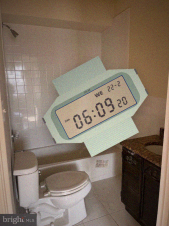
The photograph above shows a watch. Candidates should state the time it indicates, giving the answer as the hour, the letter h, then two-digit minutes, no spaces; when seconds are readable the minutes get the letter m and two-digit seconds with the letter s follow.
6h09m20s
